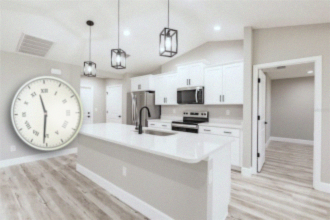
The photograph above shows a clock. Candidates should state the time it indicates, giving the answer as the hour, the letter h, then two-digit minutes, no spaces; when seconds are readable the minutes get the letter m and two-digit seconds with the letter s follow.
11h31
